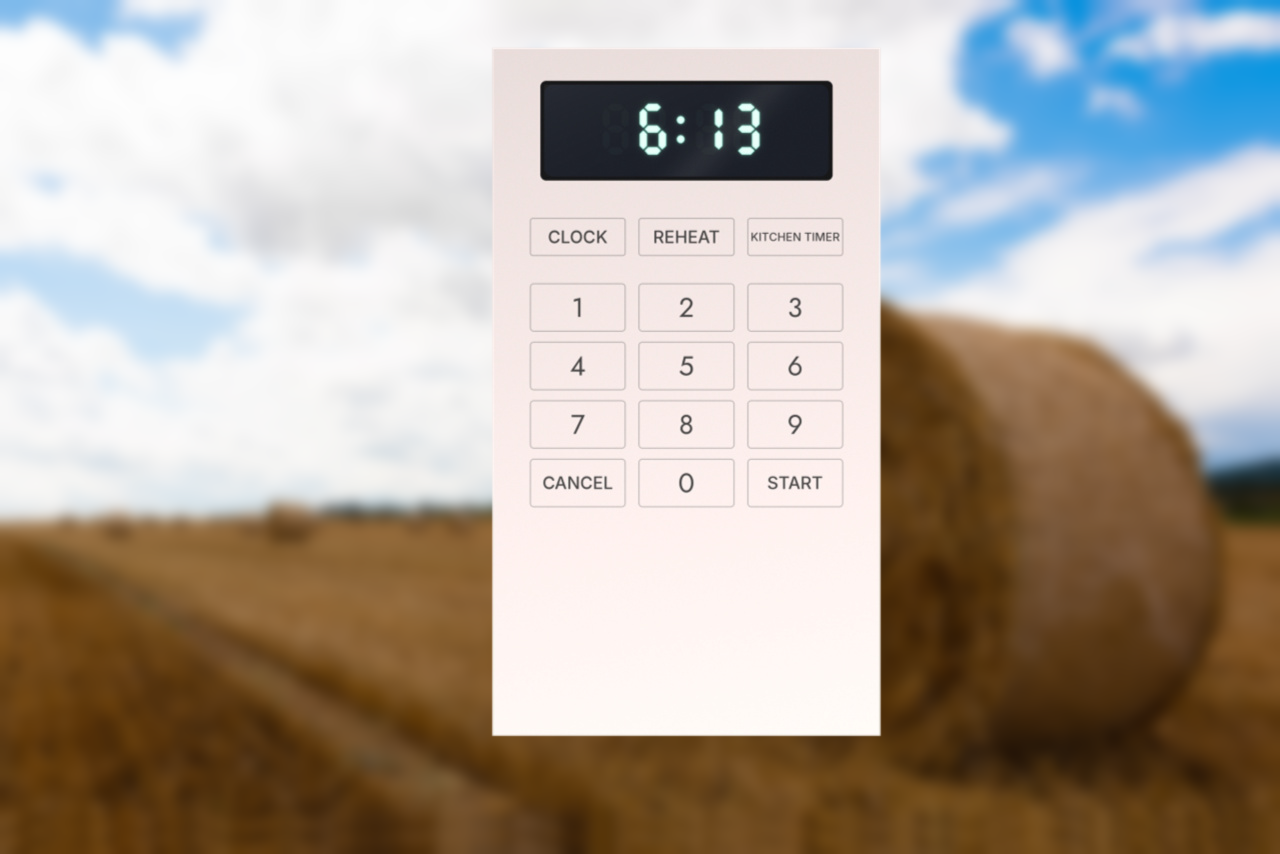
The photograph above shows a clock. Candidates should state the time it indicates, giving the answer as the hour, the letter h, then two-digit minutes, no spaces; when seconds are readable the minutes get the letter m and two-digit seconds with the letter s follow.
6h13
